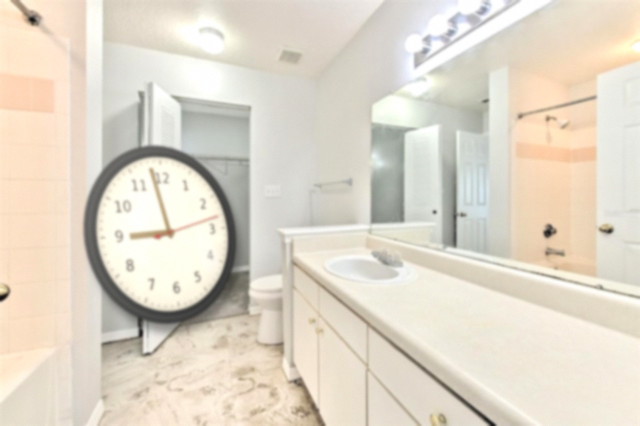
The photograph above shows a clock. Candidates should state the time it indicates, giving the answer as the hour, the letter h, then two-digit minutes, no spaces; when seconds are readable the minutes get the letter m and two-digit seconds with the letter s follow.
8h58m13s
